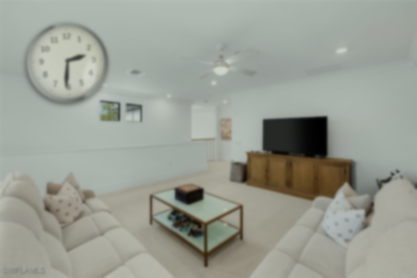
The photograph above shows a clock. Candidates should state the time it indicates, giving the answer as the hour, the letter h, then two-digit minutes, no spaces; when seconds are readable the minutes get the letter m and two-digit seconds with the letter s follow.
2h31
